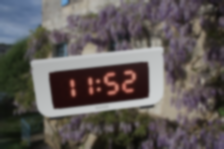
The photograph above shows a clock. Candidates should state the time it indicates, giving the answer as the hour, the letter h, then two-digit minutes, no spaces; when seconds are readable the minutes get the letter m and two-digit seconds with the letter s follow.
11h52
